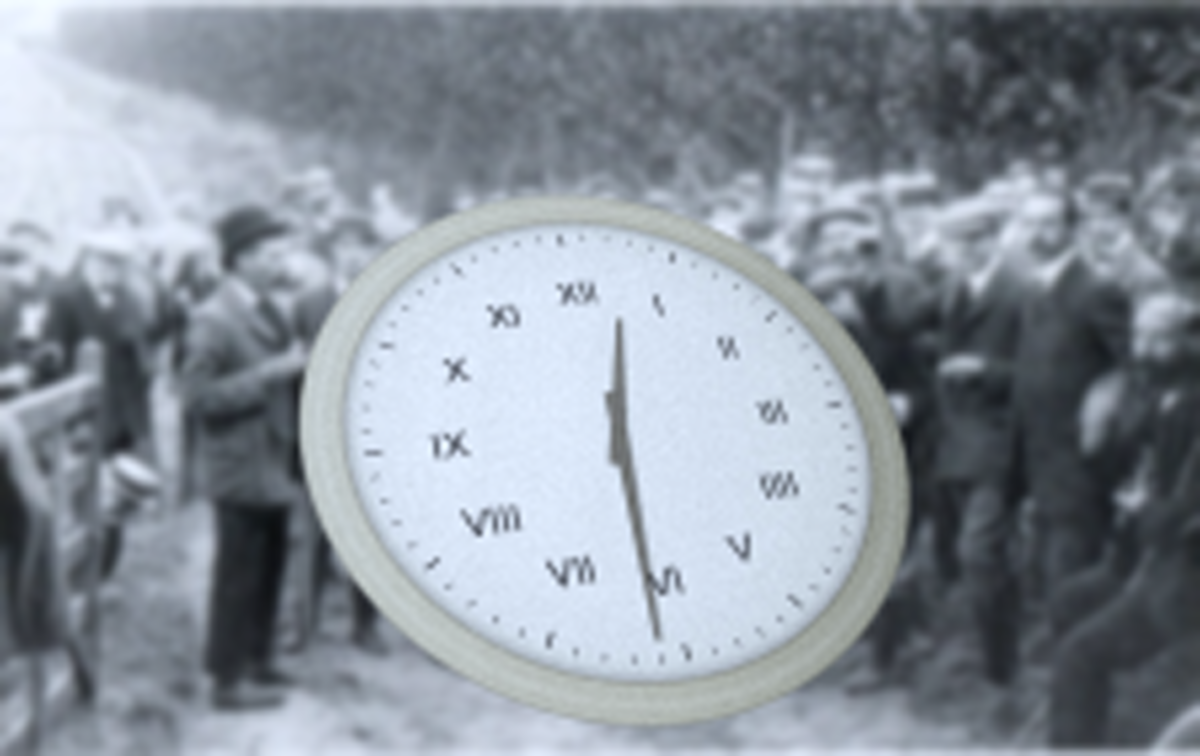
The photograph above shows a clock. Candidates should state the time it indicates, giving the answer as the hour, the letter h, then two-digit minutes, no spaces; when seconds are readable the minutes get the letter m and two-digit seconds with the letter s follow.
12h31
